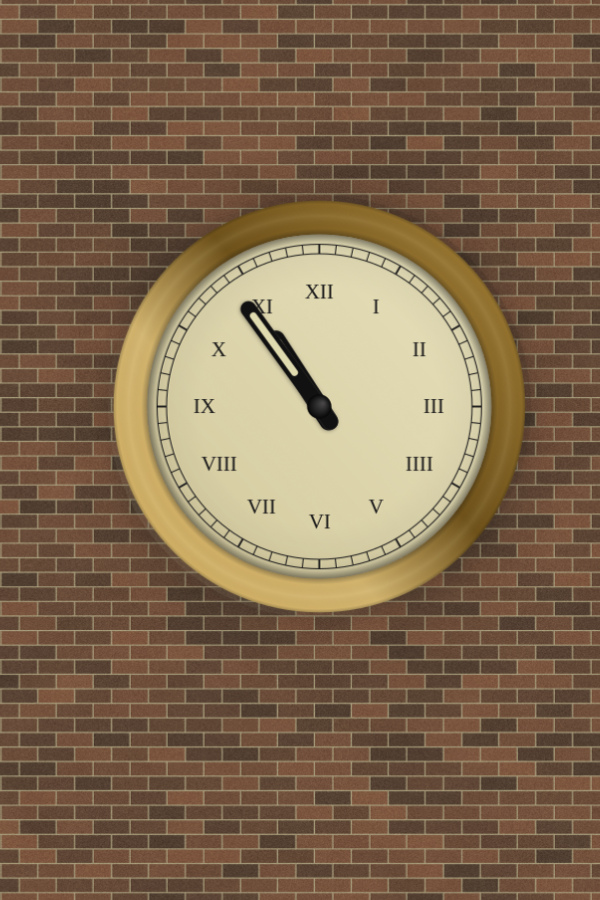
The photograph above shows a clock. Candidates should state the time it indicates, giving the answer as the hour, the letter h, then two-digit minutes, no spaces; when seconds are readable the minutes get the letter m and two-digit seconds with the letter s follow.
10h54
